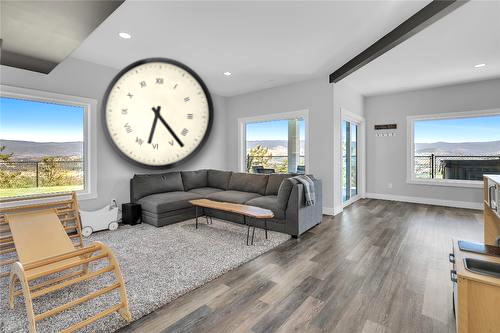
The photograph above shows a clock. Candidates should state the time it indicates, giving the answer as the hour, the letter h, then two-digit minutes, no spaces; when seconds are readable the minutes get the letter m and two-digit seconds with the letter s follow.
6h23
